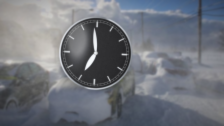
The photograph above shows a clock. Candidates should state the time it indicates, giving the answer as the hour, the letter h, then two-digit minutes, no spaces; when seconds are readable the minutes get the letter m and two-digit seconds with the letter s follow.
6h59
